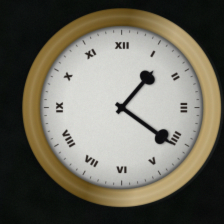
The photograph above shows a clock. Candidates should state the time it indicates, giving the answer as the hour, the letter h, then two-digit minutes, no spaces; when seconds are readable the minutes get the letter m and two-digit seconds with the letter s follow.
1h21
